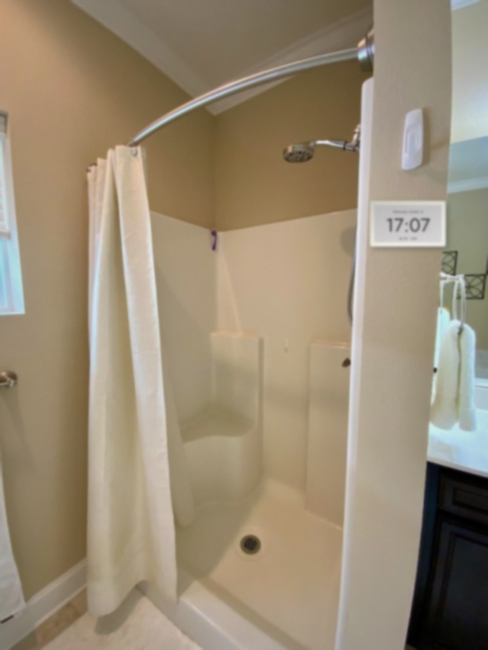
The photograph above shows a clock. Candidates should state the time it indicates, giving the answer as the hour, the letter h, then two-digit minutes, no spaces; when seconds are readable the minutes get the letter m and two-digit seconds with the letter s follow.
17h07
